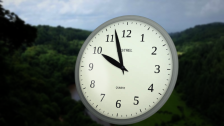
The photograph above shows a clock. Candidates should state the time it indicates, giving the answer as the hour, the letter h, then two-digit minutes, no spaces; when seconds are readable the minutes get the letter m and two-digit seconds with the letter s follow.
9h57
